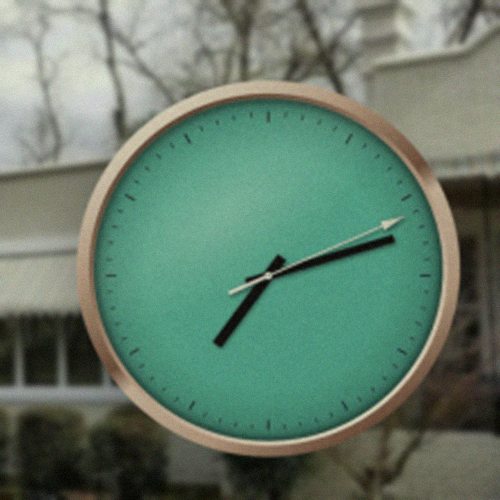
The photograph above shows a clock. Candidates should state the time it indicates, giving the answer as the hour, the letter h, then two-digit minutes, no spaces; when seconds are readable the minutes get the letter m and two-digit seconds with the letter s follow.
7h12m11s
